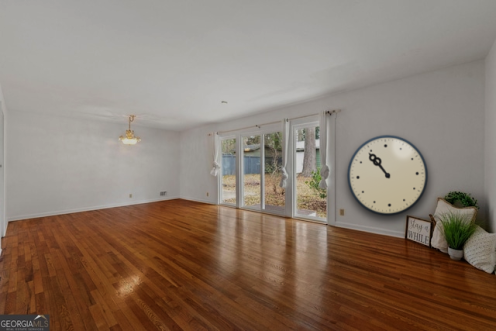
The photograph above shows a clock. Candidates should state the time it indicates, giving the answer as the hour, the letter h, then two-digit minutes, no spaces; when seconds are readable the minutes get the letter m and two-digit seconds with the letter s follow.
10h54
